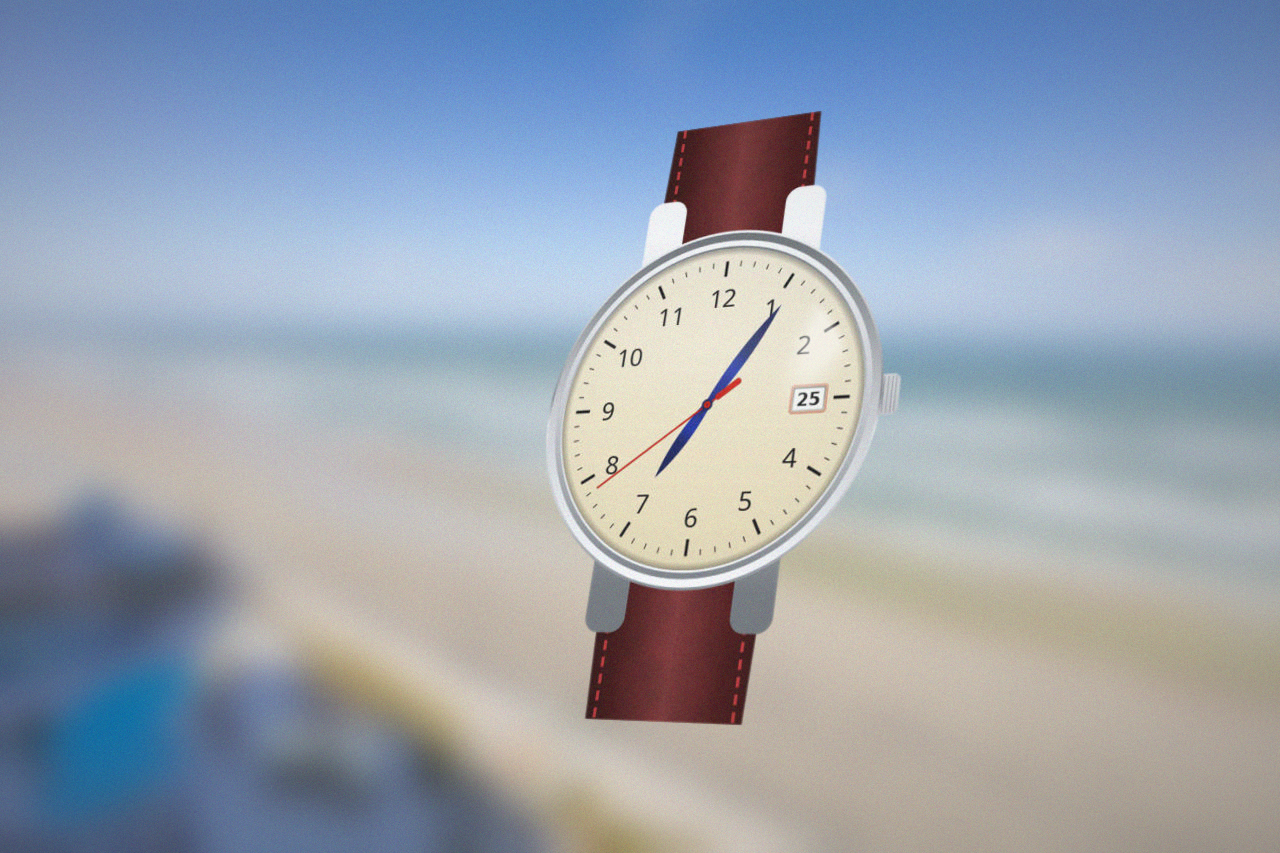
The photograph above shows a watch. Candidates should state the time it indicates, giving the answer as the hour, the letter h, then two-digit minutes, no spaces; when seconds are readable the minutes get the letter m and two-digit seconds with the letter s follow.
7h05m39s
